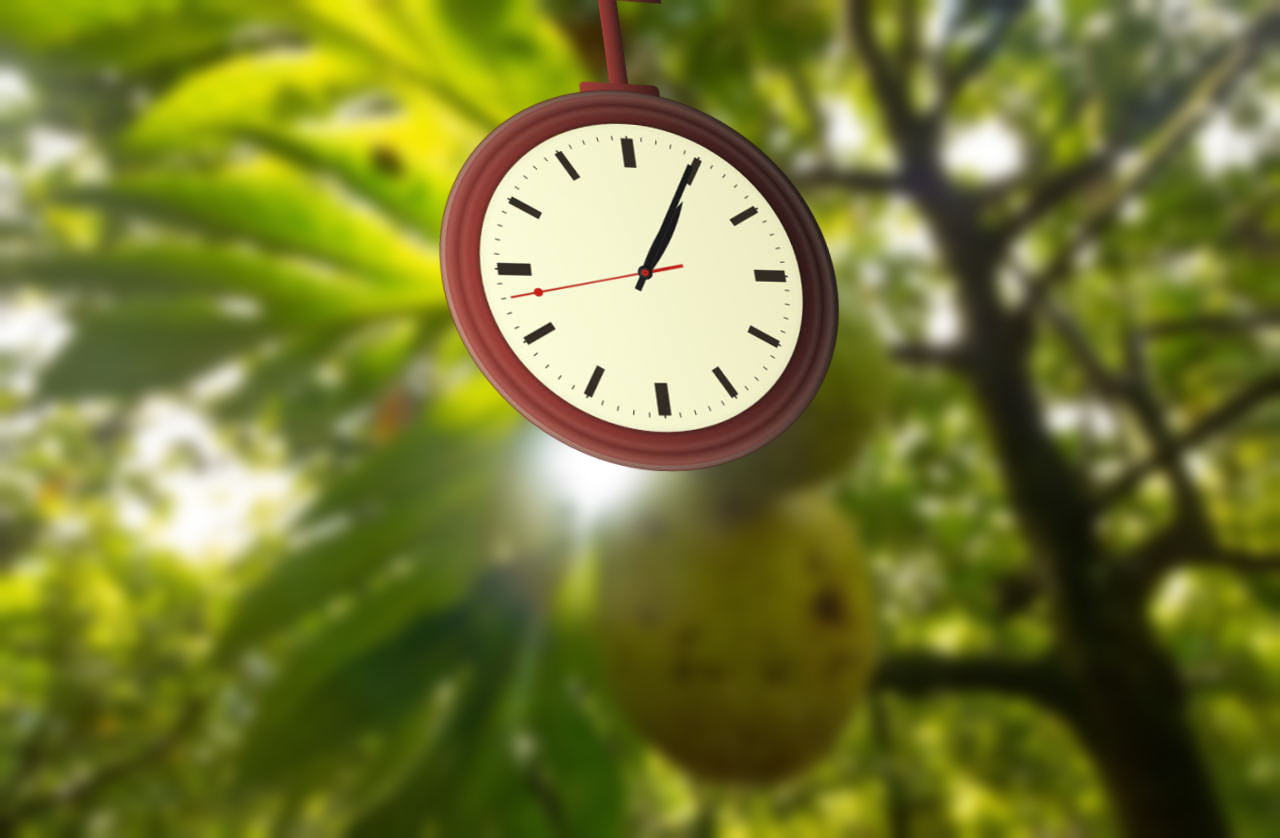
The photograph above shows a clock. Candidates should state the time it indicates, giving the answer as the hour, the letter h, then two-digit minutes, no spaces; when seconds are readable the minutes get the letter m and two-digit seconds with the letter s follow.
1h04m43s
